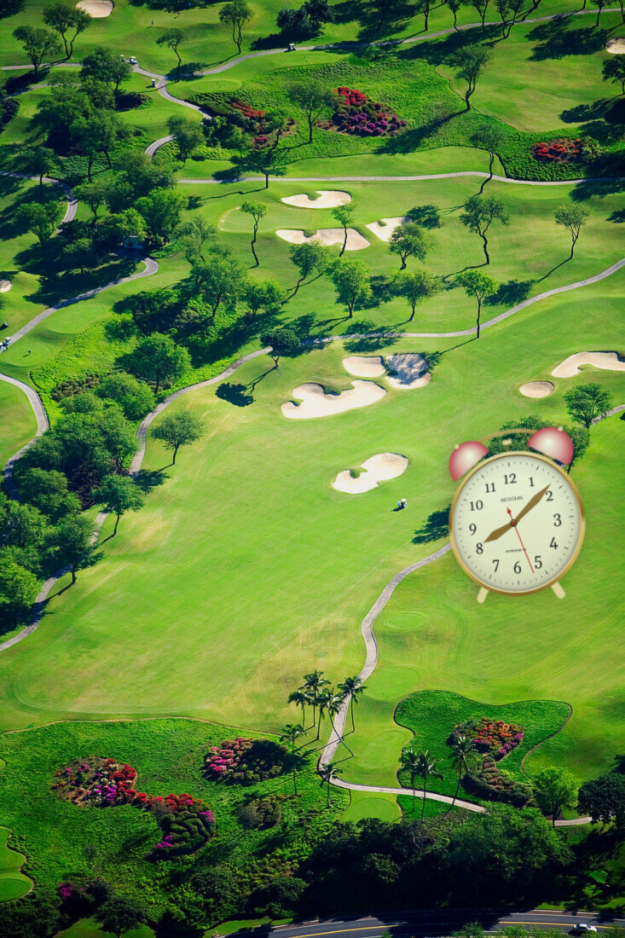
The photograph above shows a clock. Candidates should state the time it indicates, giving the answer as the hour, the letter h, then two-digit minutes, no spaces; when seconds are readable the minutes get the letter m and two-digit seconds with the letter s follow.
8h08m27s
